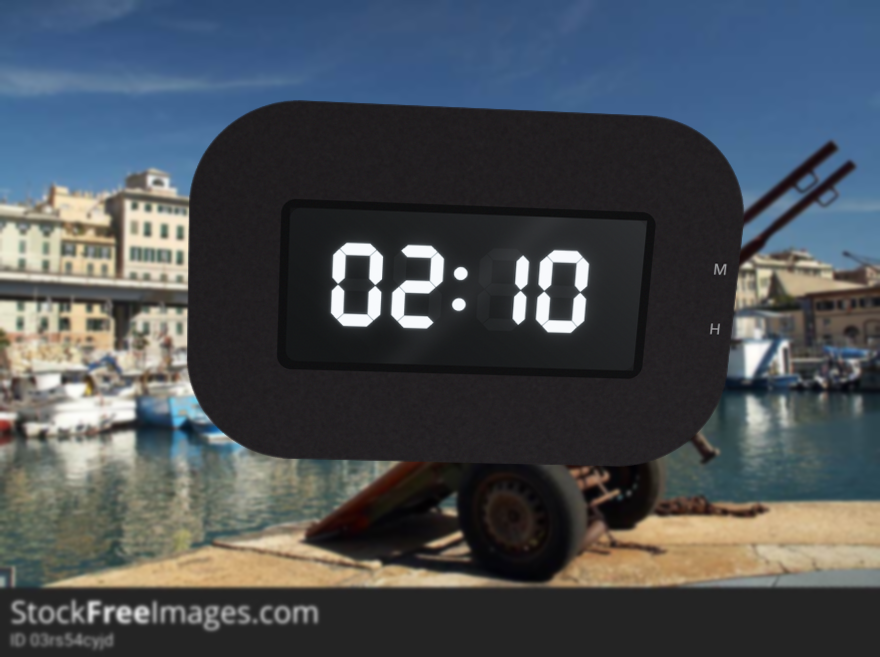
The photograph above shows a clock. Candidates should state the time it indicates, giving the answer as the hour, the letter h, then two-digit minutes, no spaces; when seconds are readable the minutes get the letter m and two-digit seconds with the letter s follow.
2h10
